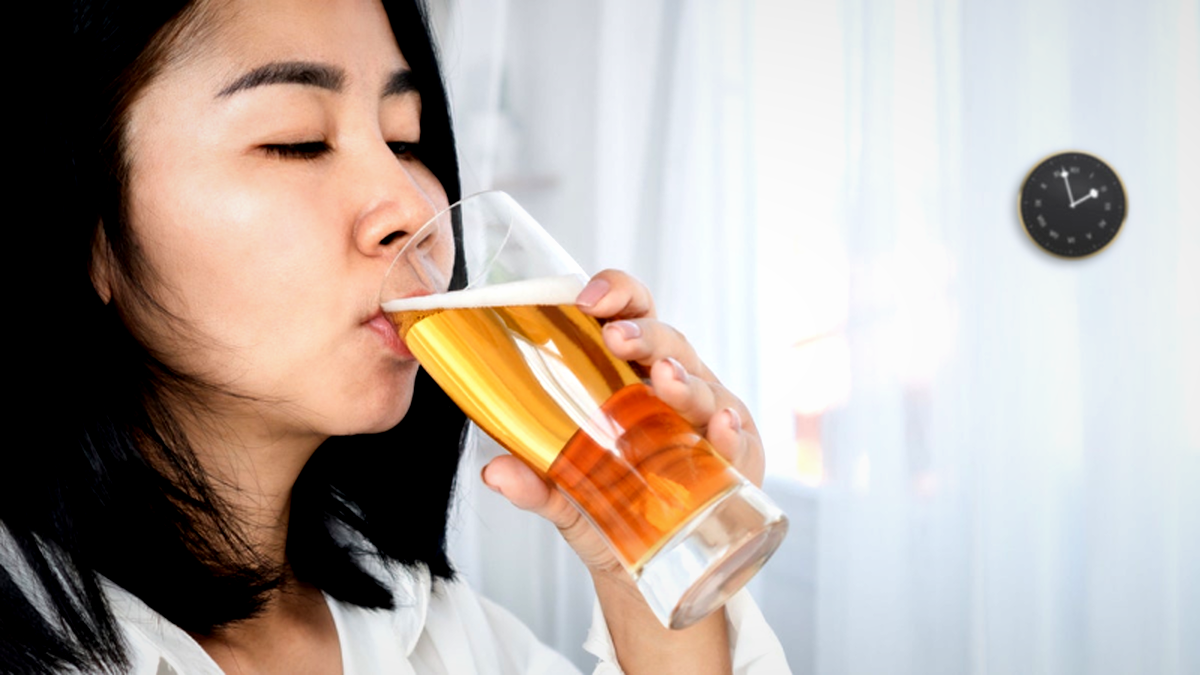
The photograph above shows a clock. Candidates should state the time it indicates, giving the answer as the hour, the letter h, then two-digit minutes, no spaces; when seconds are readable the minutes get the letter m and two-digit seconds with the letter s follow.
1h57
